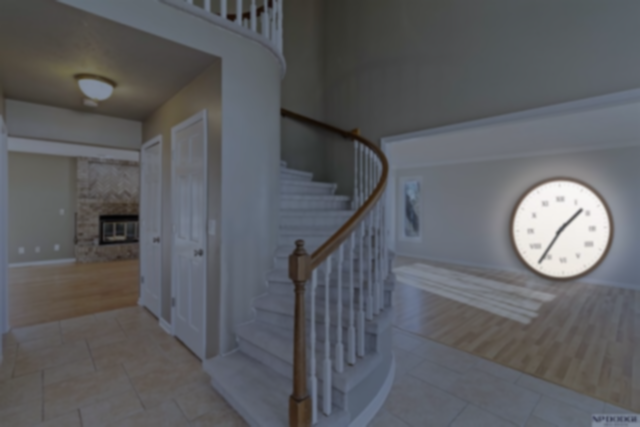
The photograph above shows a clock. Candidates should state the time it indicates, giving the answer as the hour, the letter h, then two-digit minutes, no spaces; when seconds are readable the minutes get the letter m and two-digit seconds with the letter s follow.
1h36
